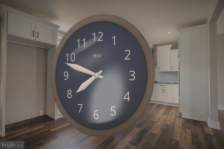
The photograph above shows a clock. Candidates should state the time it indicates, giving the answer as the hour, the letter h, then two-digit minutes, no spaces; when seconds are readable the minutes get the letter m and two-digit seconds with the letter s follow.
7h48
